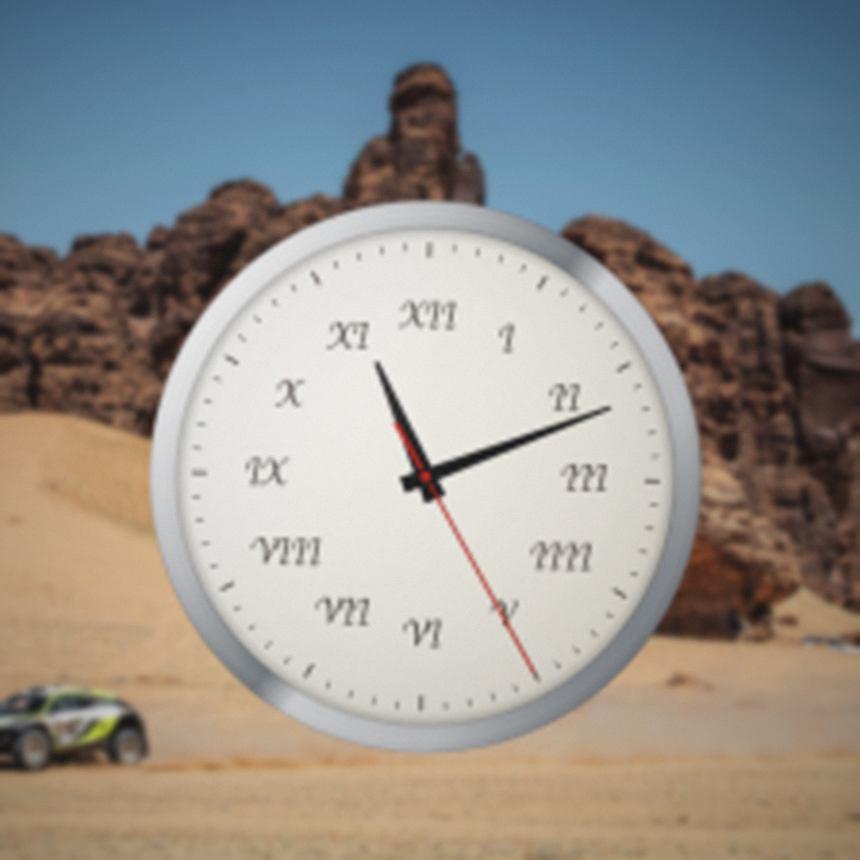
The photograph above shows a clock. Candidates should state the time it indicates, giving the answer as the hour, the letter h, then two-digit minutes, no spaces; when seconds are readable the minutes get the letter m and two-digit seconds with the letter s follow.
11h11m25s
